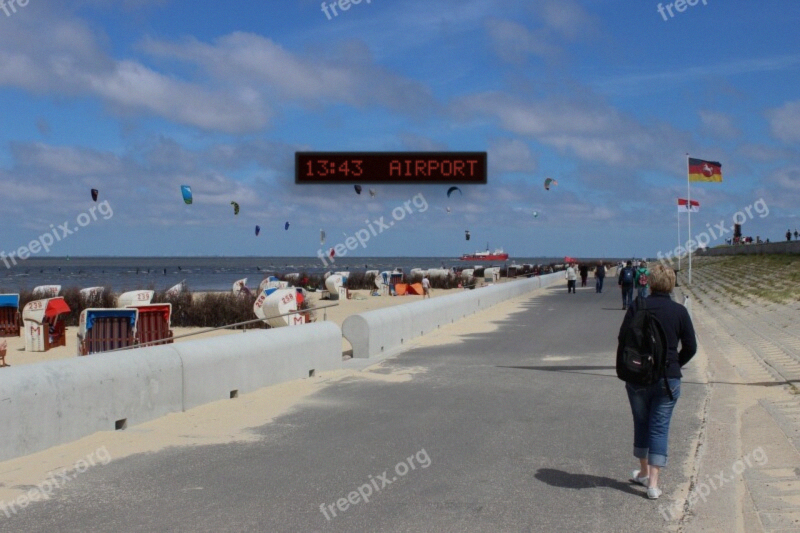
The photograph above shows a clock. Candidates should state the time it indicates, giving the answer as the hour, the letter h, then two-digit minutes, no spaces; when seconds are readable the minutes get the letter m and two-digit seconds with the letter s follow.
13h43
